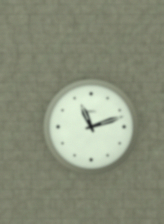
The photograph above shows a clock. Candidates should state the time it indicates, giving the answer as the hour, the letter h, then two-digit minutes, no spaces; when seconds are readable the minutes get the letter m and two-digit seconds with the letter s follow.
11h12
